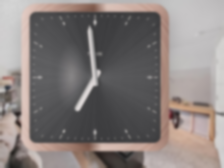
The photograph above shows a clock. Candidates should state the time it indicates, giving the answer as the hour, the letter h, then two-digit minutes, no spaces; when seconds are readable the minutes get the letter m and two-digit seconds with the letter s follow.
6h59
